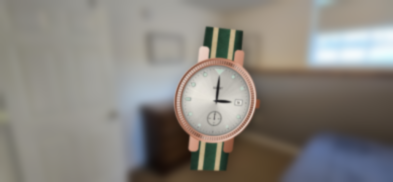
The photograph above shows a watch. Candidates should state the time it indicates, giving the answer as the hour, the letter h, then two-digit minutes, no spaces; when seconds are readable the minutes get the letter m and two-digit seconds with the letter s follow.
3h00
